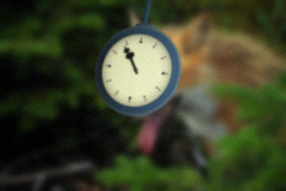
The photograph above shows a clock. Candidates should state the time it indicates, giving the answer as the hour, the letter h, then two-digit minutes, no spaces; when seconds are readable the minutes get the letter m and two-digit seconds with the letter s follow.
10h54
